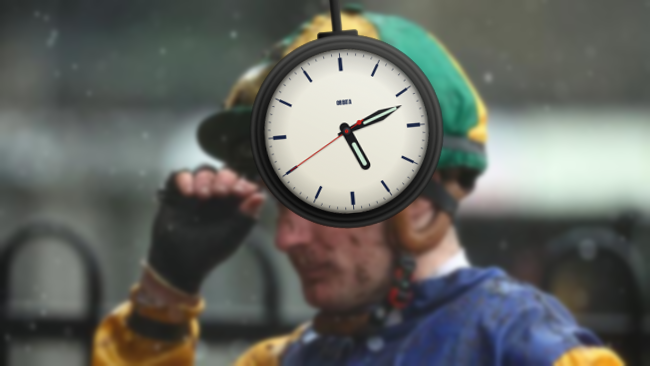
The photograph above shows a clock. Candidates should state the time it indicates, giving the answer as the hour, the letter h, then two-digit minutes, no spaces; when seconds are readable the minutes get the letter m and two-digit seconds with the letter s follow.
5h11m40s
